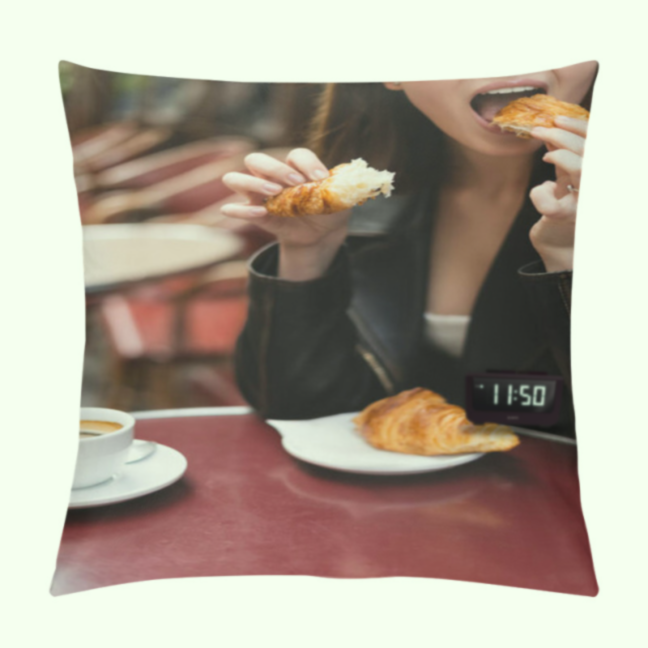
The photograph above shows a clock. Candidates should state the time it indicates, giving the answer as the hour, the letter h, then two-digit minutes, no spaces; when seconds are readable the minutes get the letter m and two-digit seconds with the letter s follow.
11h50
